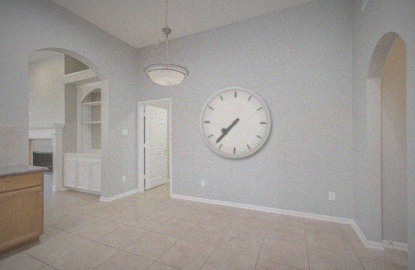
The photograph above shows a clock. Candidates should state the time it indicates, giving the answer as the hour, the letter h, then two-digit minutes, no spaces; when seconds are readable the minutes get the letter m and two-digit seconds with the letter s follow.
7h37
